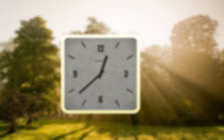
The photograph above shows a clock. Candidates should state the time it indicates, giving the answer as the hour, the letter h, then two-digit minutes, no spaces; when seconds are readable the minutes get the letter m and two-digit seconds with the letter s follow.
12h38
